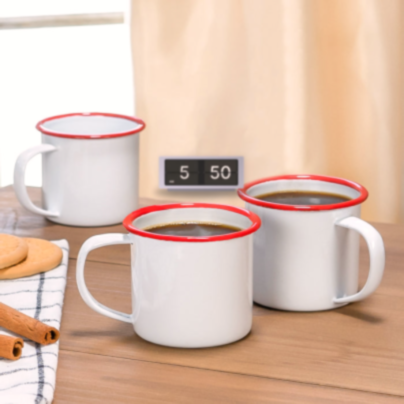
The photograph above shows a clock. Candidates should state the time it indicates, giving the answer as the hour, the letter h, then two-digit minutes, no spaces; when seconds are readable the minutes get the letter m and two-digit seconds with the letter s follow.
5h50
